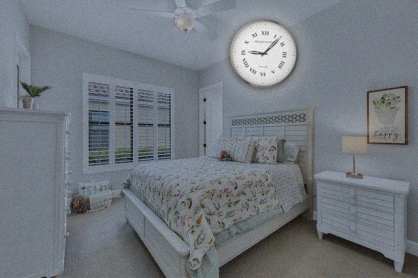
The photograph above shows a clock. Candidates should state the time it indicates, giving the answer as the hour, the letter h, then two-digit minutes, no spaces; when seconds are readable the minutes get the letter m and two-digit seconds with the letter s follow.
9h07
